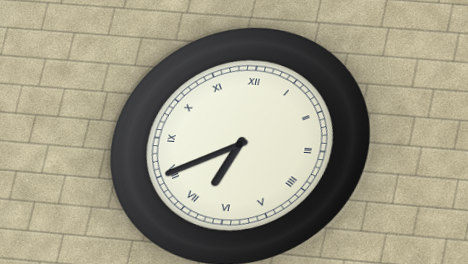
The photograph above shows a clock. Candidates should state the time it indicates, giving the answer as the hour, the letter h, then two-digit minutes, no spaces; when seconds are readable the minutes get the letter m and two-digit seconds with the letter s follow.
6h40
